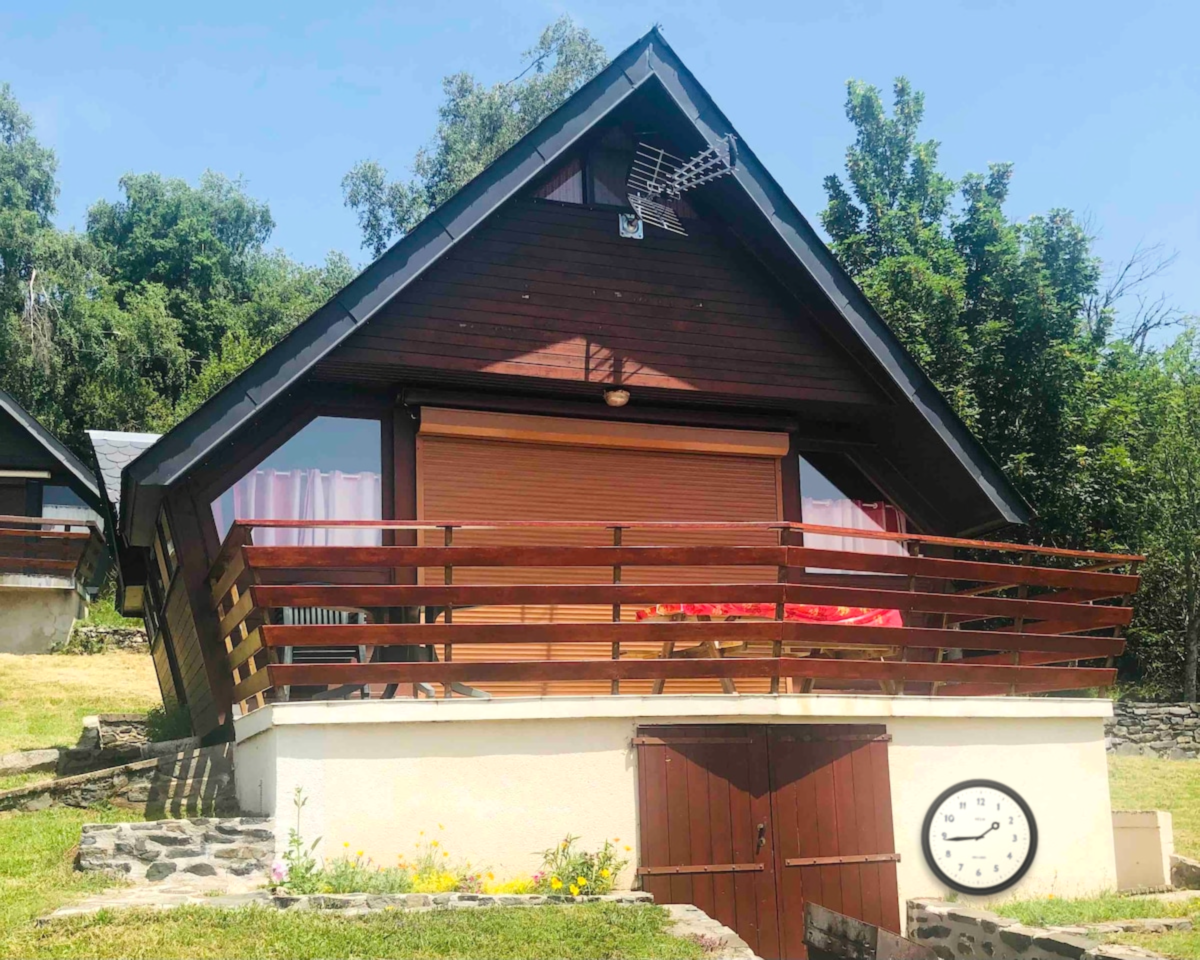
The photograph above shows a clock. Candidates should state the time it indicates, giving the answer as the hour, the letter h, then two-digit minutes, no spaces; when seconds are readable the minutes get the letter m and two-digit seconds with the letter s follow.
1h44
